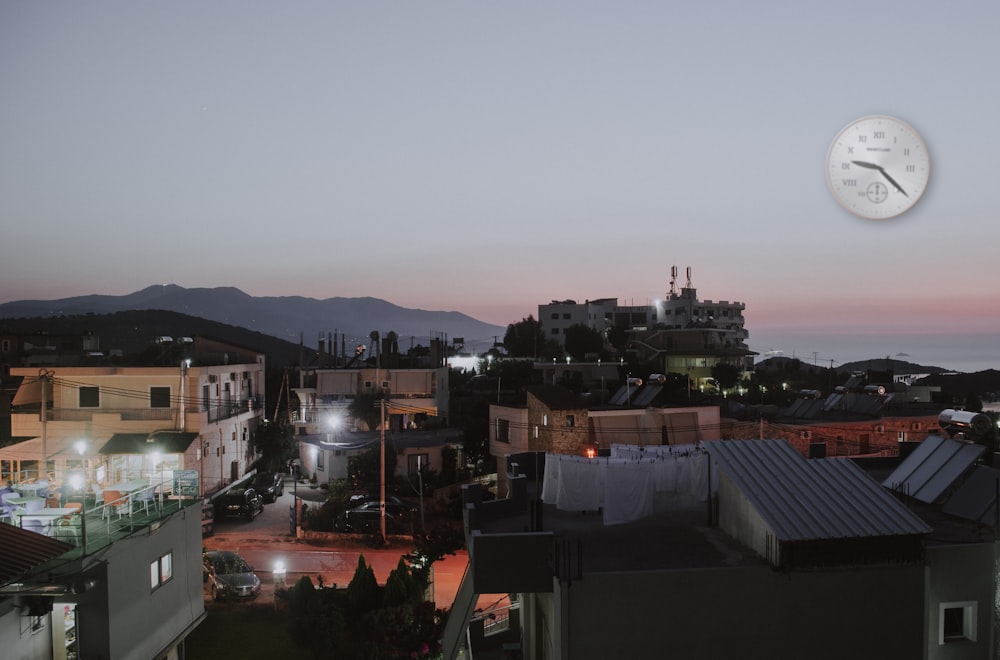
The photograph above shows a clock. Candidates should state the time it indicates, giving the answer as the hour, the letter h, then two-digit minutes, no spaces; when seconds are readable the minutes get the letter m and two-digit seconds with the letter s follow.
9h22
